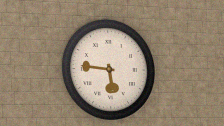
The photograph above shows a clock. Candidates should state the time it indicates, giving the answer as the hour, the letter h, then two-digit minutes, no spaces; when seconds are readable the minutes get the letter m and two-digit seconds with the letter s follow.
5h46
